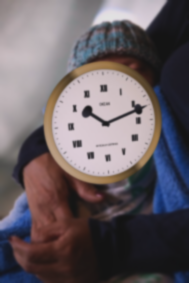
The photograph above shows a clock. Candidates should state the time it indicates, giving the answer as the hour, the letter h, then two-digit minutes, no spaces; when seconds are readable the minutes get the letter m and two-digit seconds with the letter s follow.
10h12
